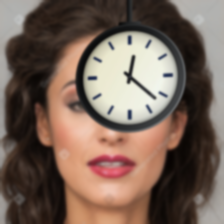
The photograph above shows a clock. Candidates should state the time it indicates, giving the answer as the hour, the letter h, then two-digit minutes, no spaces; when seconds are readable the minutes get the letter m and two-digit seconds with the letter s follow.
12h22
